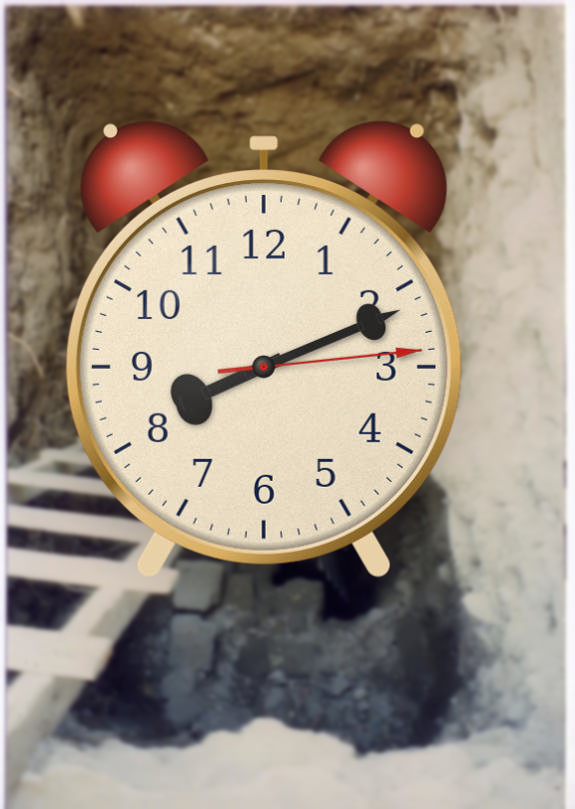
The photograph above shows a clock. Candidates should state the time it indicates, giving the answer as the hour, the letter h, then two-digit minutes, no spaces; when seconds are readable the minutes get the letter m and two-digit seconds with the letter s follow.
8h11m14s
